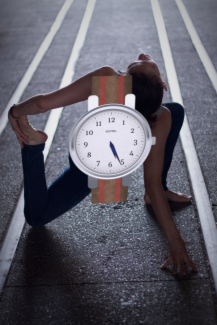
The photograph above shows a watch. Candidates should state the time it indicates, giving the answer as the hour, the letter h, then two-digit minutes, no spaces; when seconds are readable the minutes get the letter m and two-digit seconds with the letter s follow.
5h26
